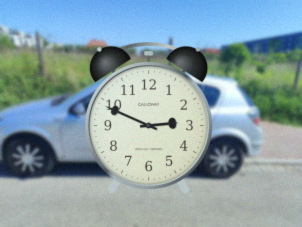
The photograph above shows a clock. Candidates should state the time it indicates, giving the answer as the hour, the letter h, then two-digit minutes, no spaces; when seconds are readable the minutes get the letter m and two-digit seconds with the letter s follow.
2h49
